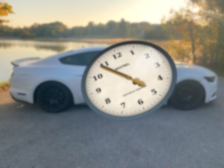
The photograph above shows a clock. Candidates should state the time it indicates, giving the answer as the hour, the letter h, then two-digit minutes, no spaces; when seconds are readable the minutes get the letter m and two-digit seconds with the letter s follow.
4h54
